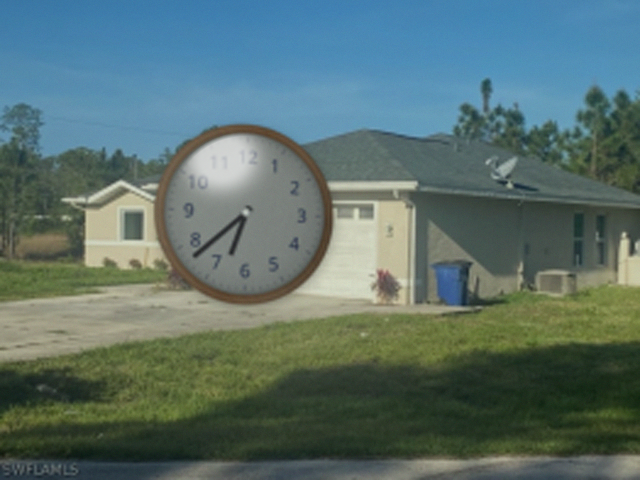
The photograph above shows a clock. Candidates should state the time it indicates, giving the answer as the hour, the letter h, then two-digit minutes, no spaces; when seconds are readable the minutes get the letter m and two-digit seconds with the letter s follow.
6h38
